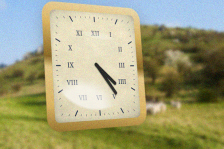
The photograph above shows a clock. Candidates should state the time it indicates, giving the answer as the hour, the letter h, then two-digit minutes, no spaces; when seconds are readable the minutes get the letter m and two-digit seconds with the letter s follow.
4h24
